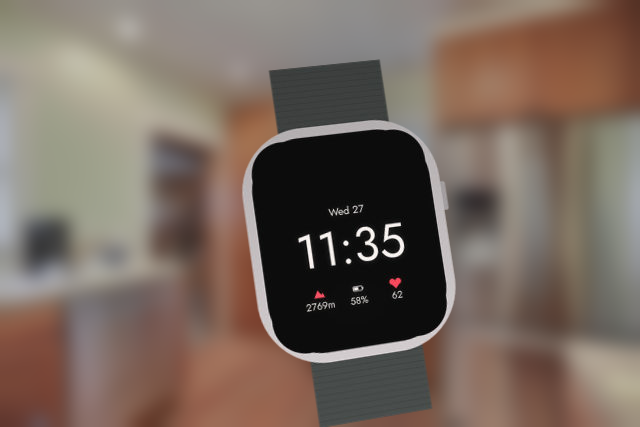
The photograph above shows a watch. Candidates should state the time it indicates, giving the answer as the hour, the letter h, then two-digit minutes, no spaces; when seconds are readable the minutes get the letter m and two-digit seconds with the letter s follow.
11h35
